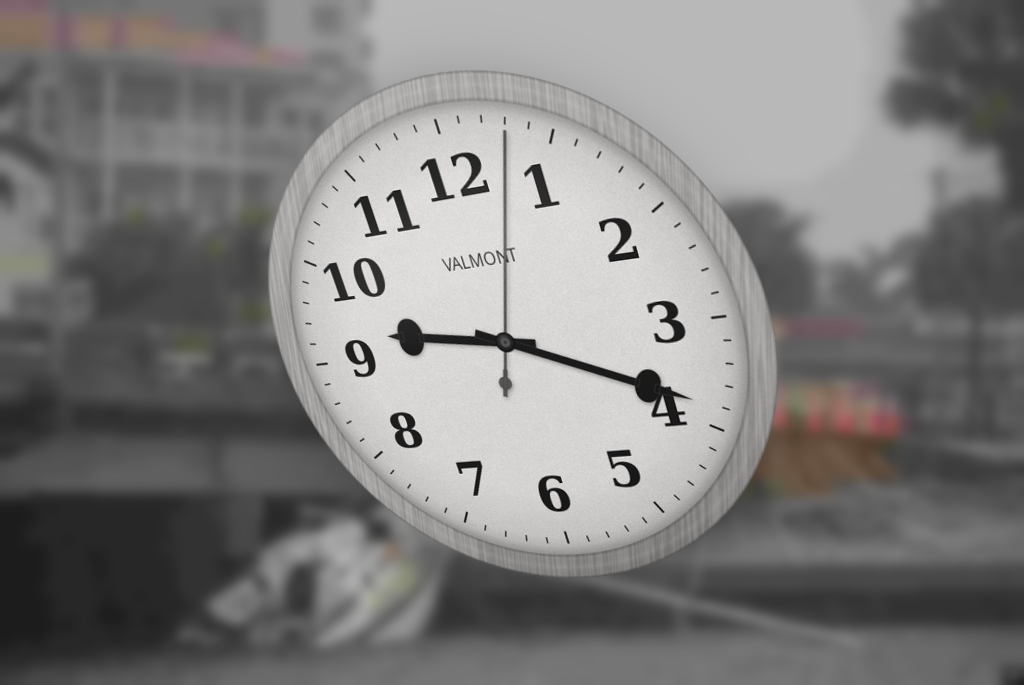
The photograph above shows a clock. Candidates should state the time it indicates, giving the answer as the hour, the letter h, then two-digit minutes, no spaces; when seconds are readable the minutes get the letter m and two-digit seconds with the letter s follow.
9h19m03s
